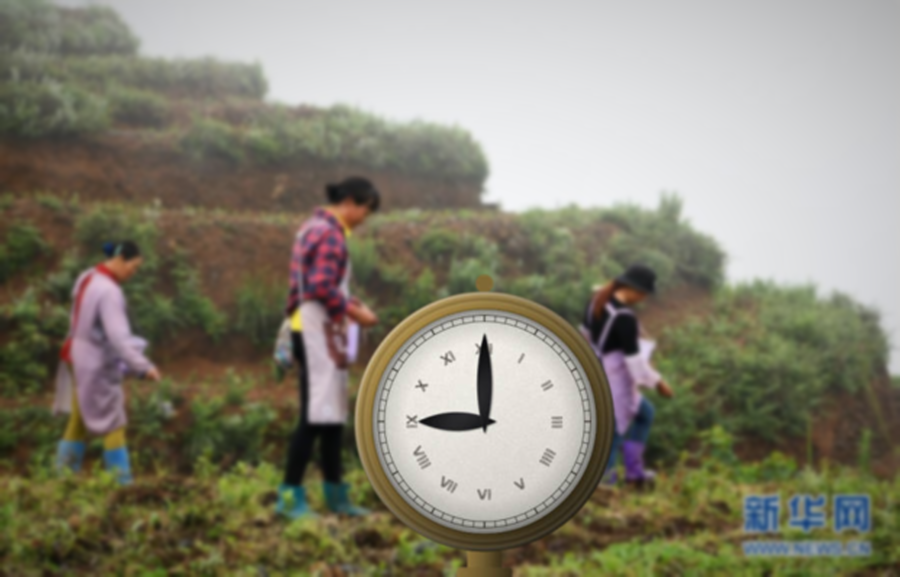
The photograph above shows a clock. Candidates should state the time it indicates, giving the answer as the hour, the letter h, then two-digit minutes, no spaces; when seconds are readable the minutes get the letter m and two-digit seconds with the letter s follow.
9h00
